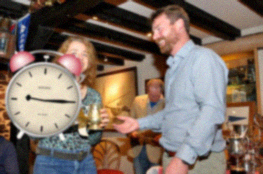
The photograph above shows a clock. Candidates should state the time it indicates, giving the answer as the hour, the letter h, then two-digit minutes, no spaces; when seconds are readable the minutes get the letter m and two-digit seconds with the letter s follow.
9h15
